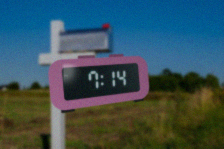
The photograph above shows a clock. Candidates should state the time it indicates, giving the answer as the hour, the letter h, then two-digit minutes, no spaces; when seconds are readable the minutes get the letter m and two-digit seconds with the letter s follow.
7h14
